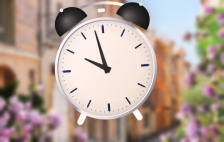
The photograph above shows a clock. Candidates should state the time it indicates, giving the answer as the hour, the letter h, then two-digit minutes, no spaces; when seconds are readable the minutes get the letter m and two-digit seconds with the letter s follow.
9h58
